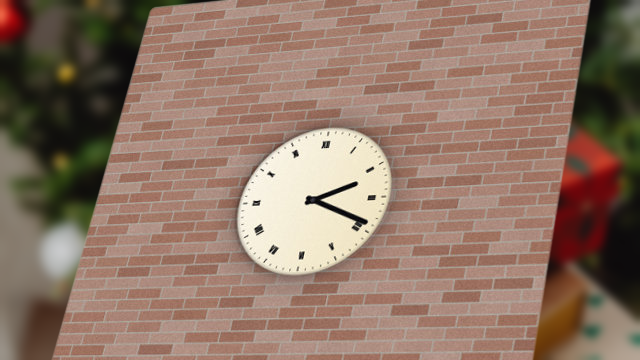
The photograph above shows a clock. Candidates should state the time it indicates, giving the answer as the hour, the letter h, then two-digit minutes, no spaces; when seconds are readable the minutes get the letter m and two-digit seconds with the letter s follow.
2h19
